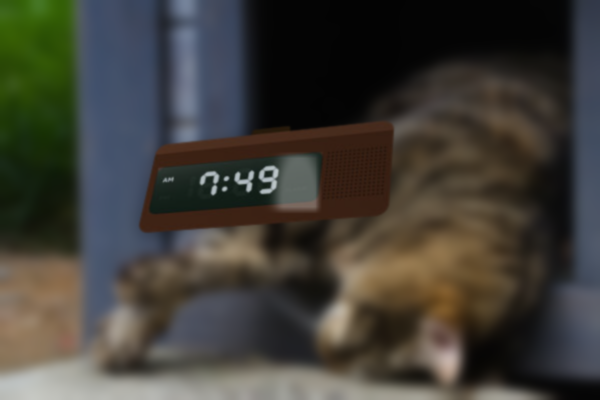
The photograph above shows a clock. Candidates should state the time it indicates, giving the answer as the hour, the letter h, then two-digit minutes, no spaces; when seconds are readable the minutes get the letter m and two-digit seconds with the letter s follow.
7h49
